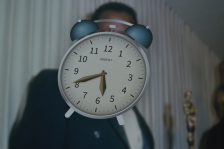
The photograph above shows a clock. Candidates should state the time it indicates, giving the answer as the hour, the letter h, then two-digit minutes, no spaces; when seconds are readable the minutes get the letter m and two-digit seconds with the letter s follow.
5h41
